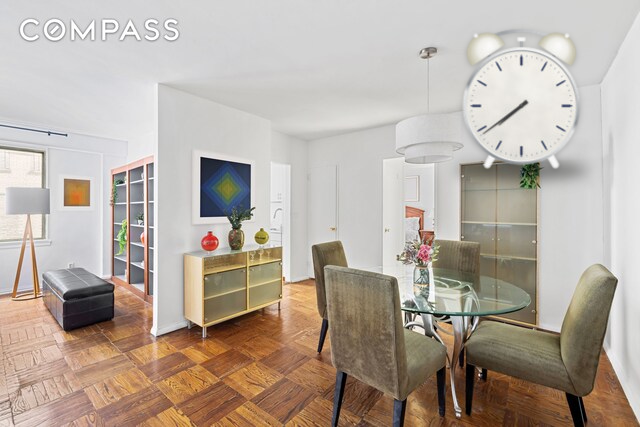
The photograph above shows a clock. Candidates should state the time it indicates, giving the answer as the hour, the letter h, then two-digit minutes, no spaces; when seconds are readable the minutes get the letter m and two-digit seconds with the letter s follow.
7h39
